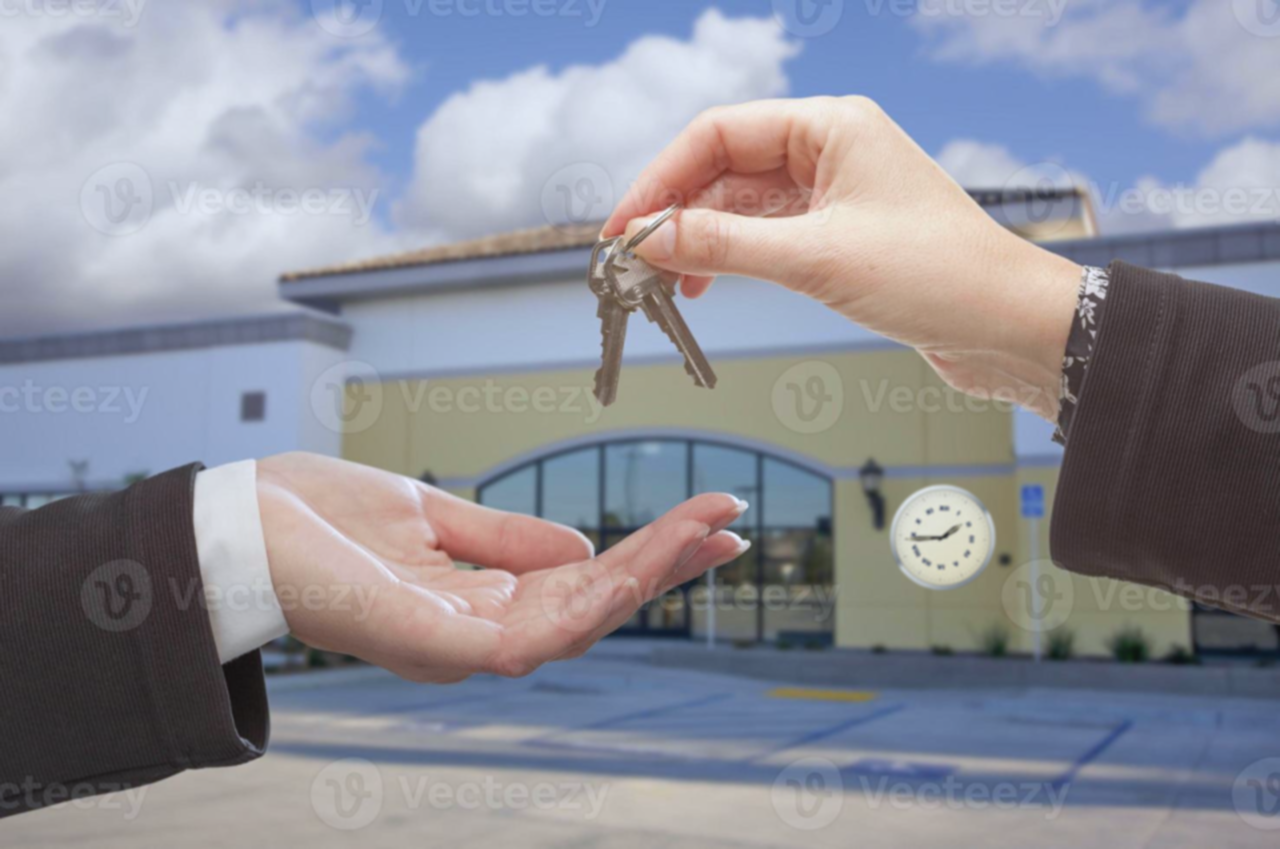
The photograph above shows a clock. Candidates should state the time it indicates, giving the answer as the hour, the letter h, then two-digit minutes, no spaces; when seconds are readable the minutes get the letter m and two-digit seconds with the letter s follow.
1h44
